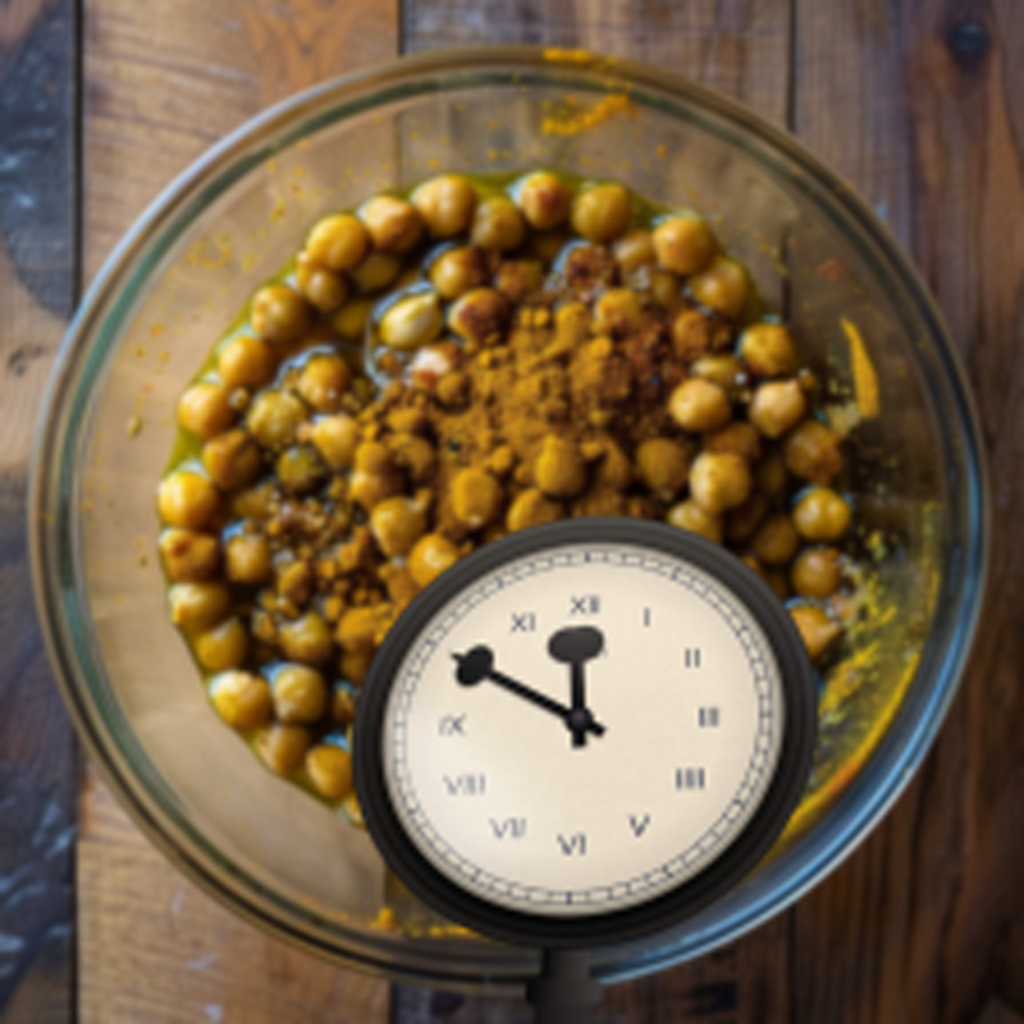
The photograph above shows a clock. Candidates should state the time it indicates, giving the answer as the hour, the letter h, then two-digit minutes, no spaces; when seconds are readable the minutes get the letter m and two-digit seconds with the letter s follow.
11h50
